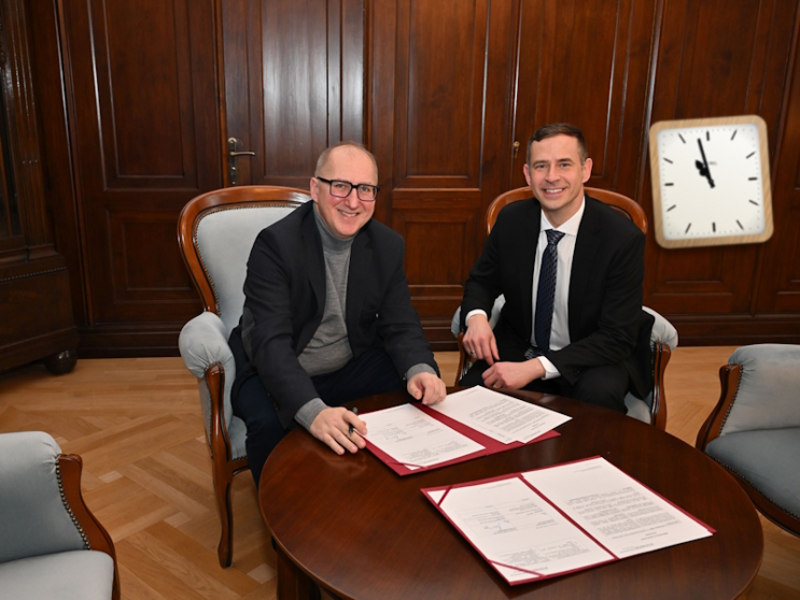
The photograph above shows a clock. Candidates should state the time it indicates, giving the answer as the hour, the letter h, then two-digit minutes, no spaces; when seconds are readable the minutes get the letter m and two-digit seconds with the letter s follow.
10h58
